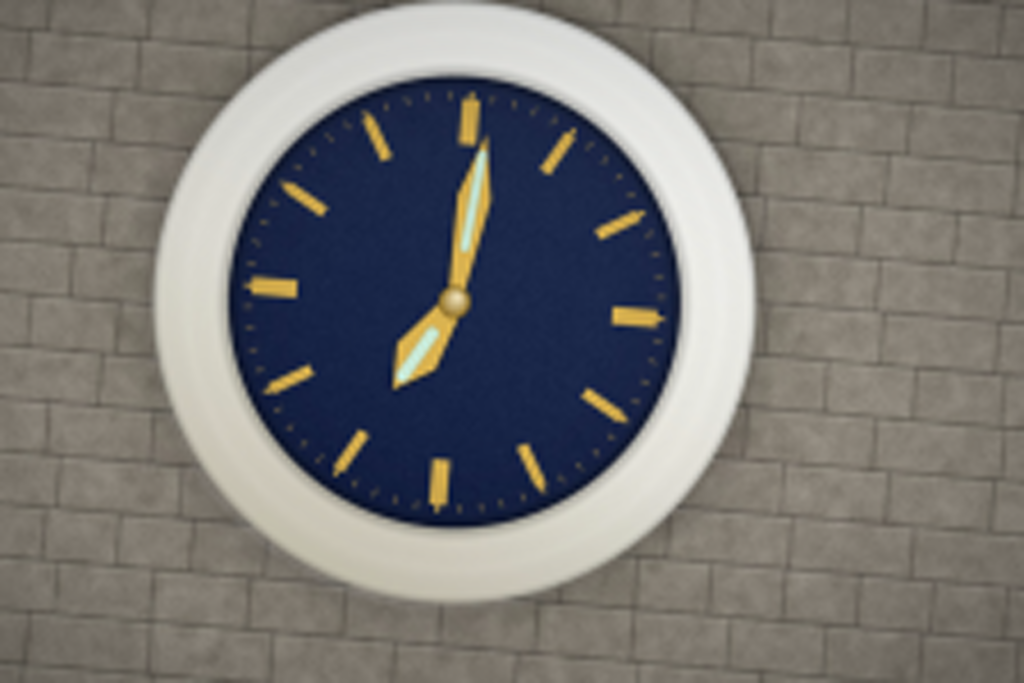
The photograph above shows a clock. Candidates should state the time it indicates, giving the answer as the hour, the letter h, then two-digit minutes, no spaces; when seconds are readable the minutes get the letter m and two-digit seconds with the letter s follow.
7h01
